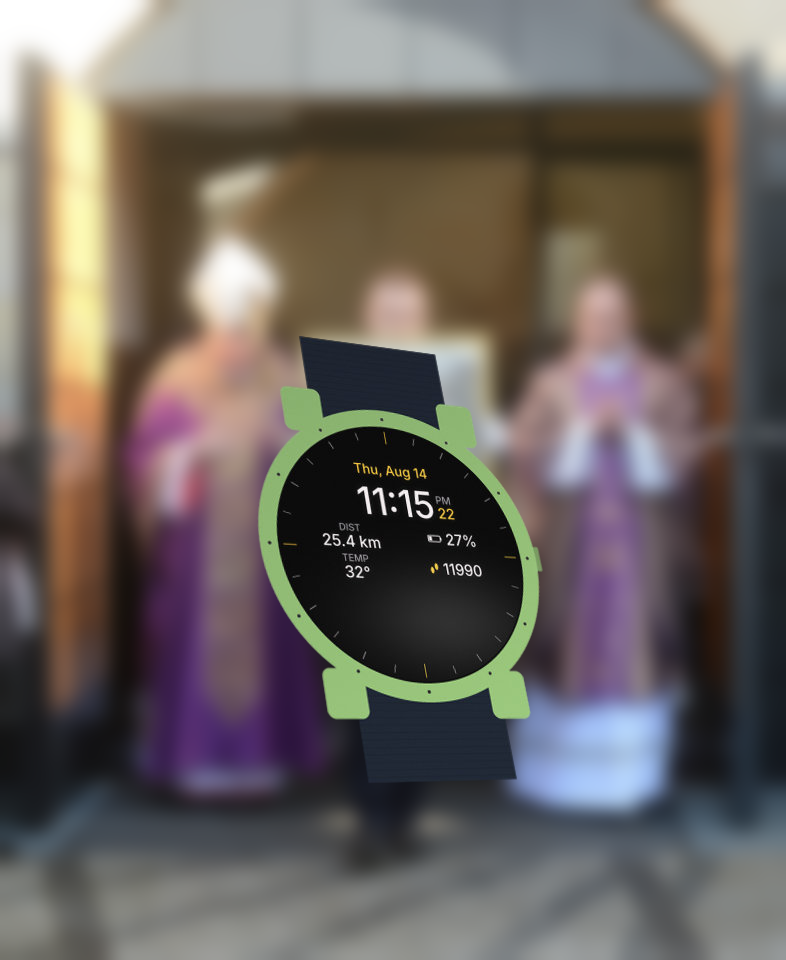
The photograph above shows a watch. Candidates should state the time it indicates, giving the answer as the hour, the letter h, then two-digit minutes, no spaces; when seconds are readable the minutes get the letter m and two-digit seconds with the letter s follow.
11h15m22s
